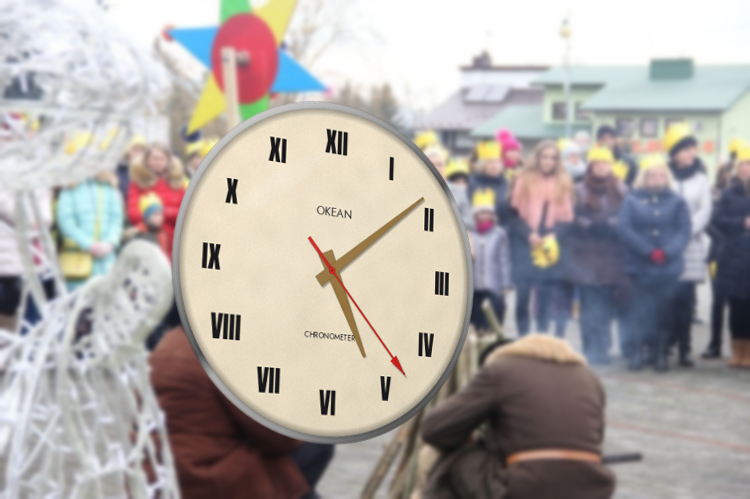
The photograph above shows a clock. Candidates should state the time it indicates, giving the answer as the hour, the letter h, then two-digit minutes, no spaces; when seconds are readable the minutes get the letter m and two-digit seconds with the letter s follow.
5h08m23s
